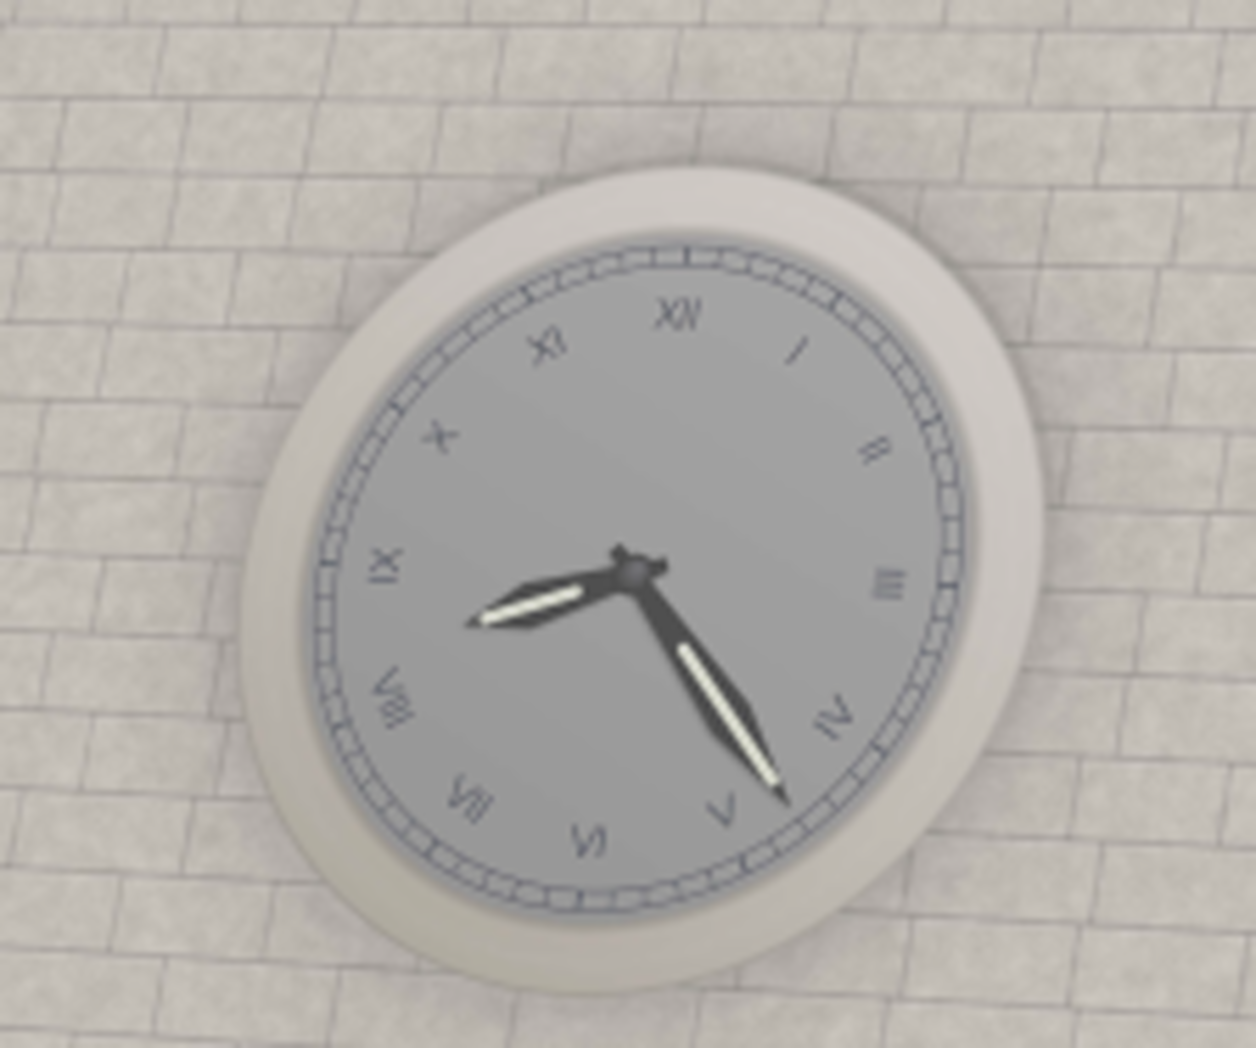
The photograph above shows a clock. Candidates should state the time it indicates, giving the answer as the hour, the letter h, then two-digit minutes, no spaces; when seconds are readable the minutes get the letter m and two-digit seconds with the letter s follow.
8h23
